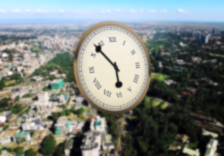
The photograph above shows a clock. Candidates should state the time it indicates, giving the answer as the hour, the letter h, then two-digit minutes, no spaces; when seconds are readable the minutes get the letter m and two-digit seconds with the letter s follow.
5h53
